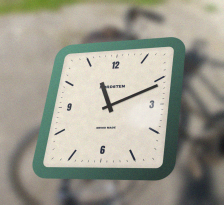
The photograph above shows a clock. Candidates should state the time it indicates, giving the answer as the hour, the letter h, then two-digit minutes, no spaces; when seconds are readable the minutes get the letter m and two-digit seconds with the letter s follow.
11h11
